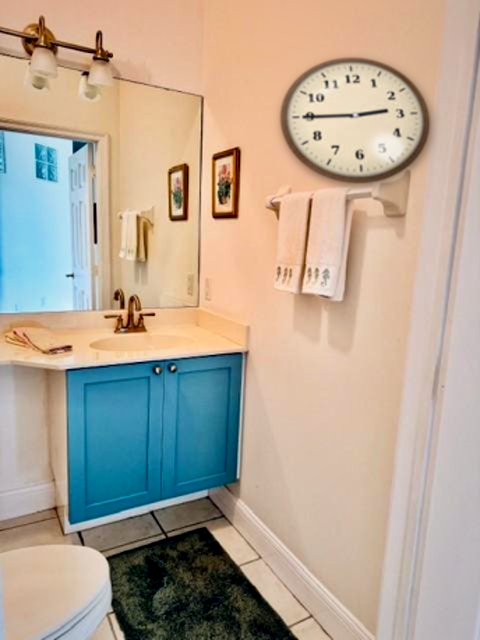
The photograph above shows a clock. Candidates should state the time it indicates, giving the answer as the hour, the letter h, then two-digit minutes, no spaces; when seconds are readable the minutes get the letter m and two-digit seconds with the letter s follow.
2h45
